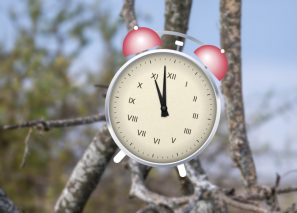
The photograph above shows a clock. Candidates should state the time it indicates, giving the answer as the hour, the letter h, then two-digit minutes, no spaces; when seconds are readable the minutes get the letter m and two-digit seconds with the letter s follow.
10h58
